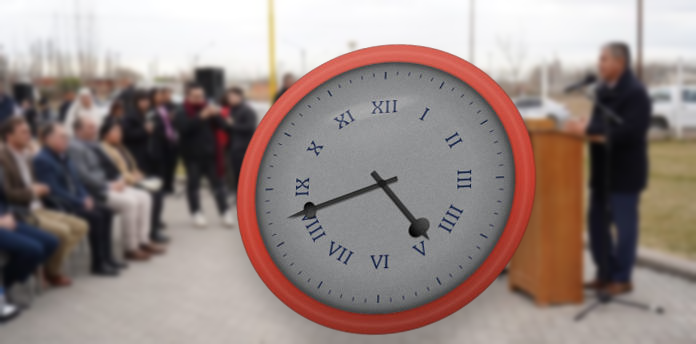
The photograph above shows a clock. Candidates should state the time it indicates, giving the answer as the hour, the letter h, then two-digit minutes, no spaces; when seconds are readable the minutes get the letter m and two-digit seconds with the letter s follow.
4h42
